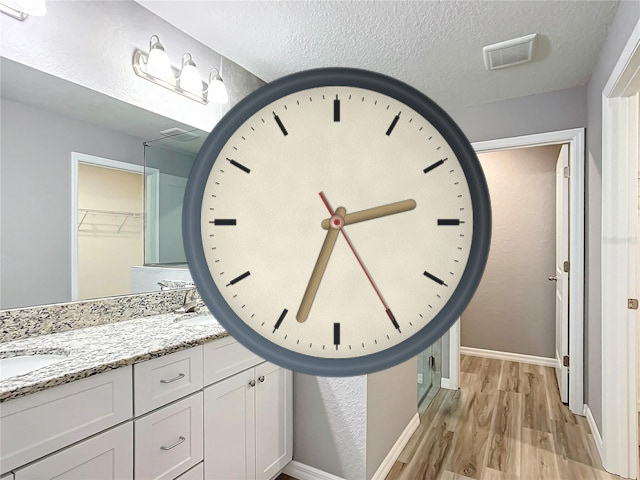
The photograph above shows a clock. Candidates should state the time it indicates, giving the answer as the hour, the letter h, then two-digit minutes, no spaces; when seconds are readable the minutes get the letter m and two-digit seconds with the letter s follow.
2h33m25s
